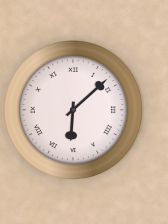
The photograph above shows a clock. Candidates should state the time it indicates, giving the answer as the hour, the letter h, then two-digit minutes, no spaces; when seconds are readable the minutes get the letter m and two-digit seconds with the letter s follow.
6h08
